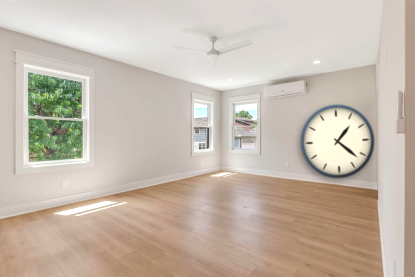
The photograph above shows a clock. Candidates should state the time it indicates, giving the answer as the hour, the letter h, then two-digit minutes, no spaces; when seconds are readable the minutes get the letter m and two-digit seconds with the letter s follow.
1h22
